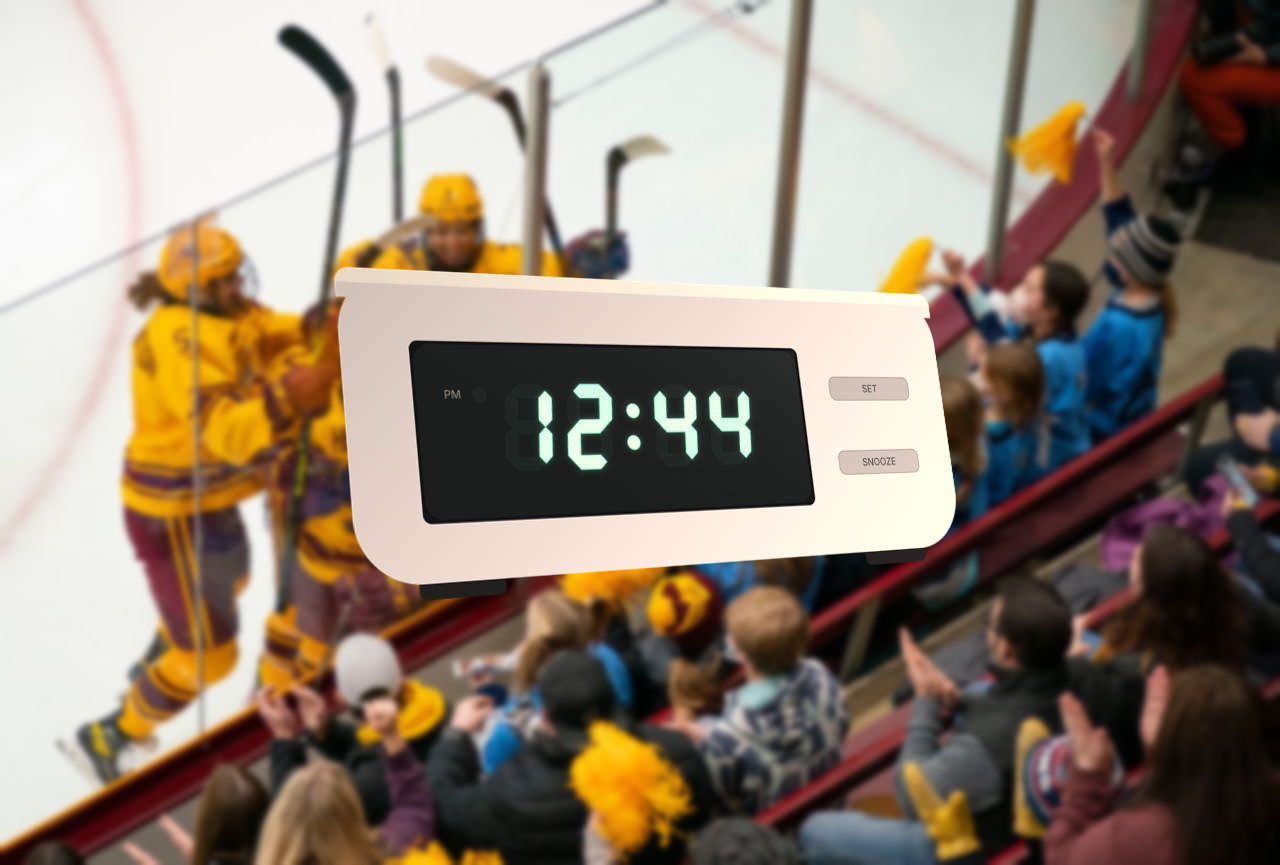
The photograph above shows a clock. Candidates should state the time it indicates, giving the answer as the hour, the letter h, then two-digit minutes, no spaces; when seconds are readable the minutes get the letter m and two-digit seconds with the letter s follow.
12h44
